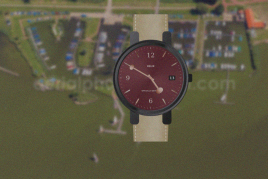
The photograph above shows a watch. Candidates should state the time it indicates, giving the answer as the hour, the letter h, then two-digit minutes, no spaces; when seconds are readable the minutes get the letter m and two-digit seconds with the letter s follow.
4h50
